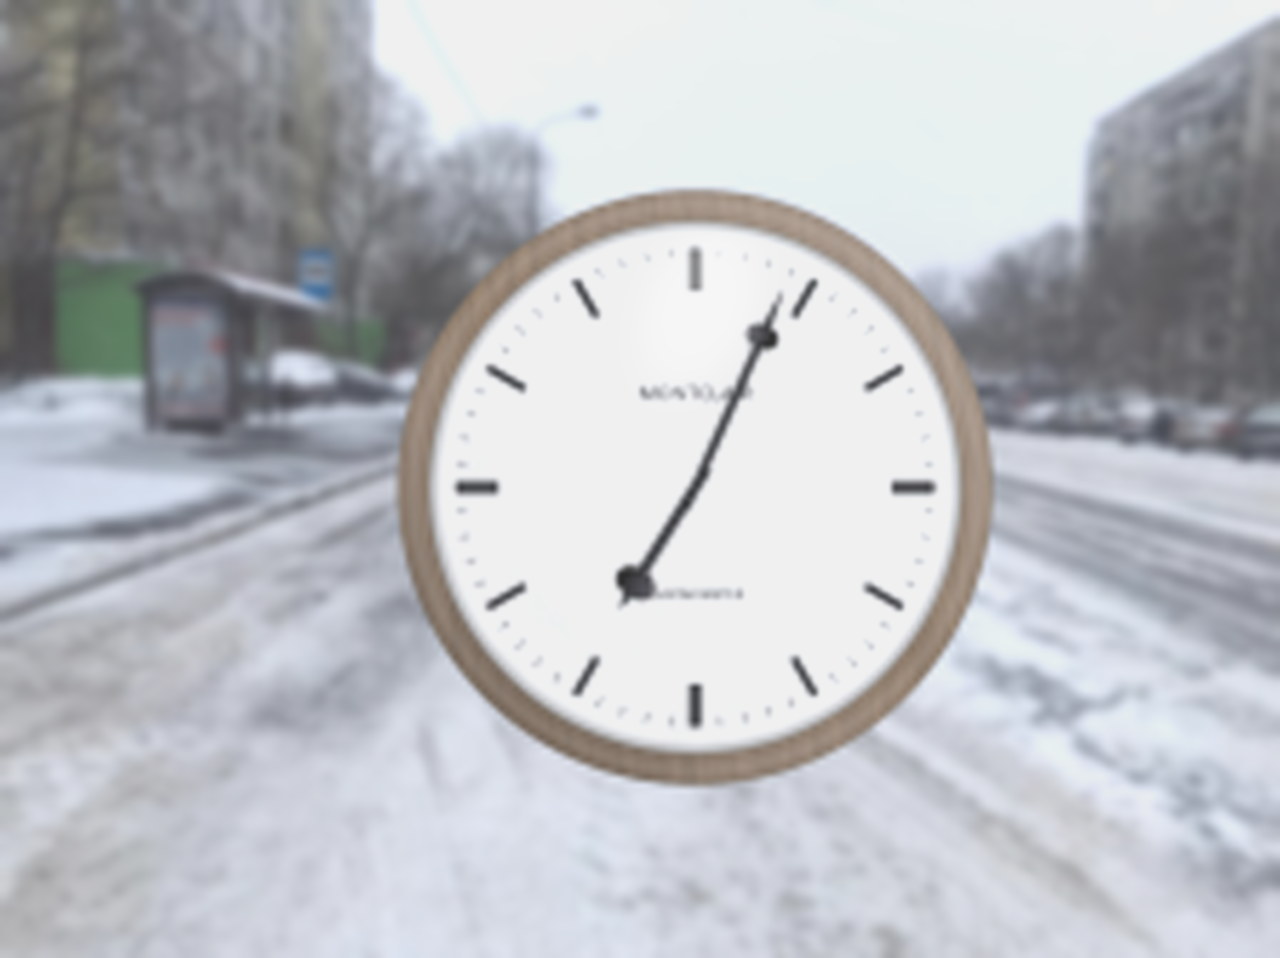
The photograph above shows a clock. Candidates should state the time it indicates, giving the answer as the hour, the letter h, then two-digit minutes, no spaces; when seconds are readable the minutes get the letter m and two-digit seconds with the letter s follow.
7h04
